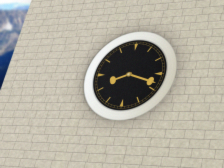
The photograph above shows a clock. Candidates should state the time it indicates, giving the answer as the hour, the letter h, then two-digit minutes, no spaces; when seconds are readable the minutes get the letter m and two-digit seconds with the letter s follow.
8h18
